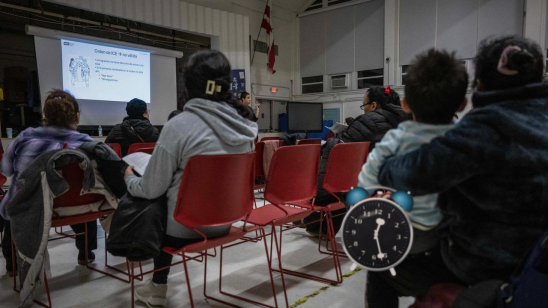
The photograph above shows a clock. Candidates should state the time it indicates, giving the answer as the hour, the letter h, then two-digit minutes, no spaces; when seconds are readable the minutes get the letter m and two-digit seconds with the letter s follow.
12h27
